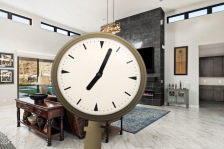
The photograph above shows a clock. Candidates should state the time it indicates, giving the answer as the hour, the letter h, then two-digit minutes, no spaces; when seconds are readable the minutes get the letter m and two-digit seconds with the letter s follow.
7h03
